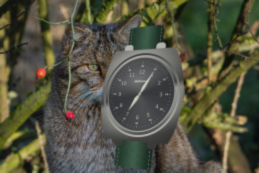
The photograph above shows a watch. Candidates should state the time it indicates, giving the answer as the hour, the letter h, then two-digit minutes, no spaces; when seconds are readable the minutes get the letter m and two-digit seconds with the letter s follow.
7h05
